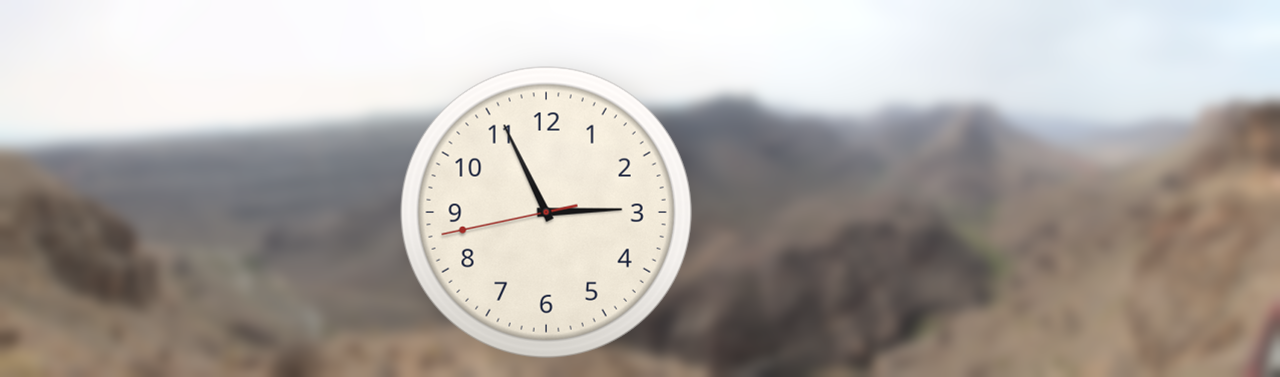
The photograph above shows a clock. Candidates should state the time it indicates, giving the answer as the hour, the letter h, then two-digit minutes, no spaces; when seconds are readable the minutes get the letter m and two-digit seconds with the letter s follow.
2h55m43s
